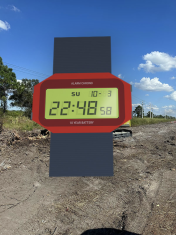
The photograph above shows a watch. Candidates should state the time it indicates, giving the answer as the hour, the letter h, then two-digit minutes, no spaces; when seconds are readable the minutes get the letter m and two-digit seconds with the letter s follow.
22h48m58s
